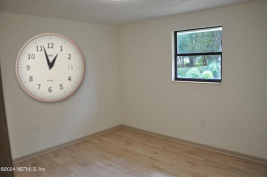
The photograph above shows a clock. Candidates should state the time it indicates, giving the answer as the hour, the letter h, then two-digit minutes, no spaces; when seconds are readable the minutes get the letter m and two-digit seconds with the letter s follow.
12h57
